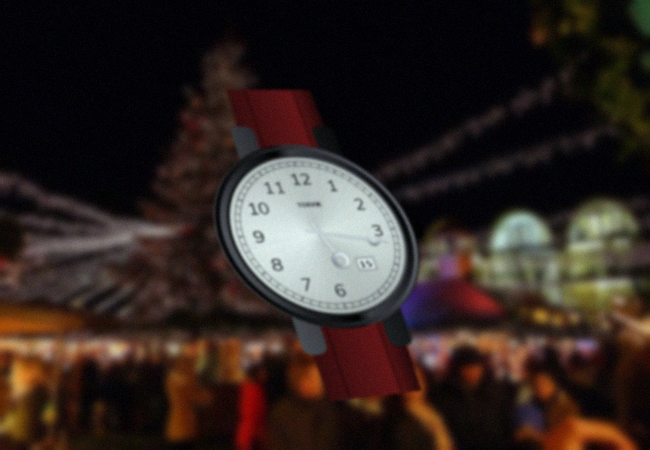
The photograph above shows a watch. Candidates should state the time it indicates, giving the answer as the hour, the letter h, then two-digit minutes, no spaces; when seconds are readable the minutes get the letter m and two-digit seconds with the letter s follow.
5h17
